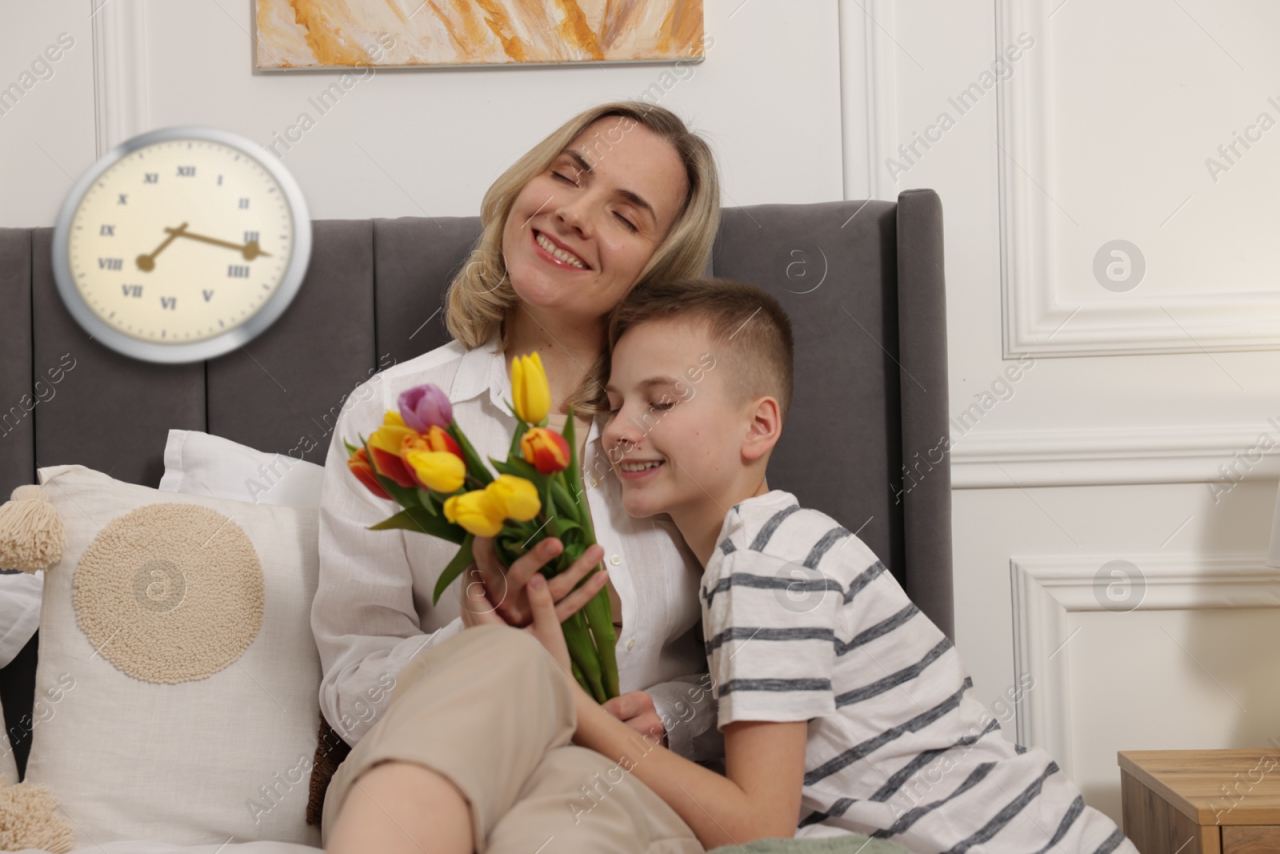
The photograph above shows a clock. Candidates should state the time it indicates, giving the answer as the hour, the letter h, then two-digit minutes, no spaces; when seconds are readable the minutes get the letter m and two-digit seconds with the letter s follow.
7h17
